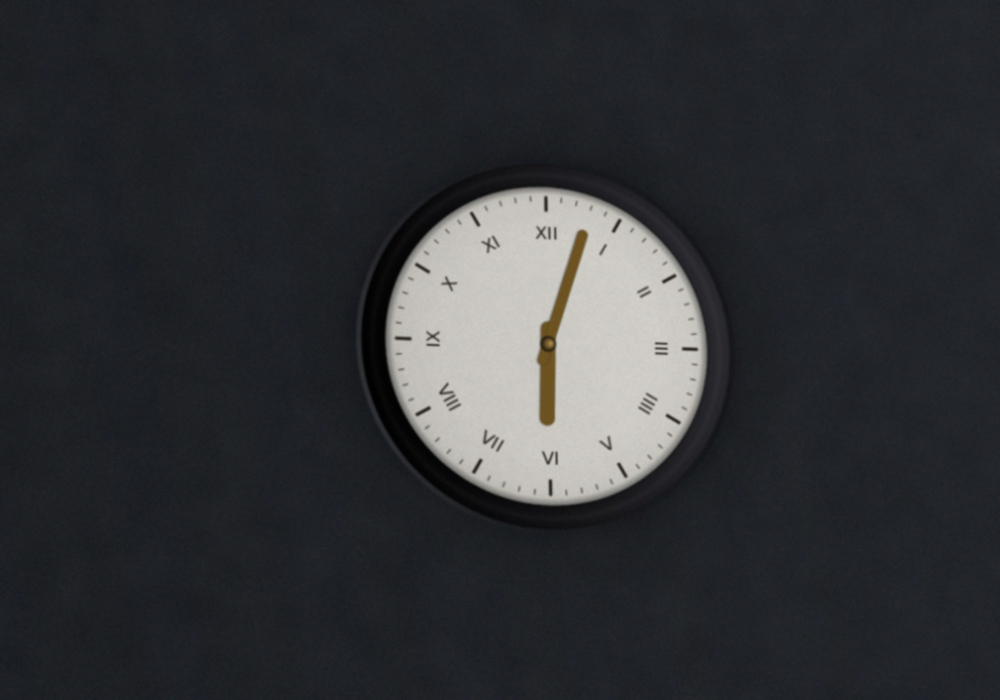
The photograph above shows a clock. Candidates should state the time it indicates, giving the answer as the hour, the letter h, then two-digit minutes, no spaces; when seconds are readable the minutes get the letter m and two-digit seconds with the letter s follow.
6h03
